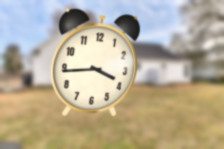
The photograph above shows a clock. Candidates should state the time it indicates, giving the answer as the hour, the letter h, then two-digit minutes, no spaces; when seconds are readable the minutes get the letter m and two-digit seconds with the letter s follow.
3h44
